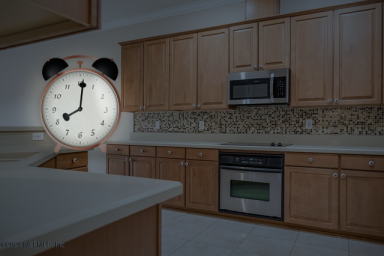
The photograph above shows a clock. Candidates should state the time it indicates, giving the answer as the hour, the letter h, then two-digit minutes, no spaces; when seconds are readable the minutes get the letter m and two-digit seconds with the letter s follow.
8h01
